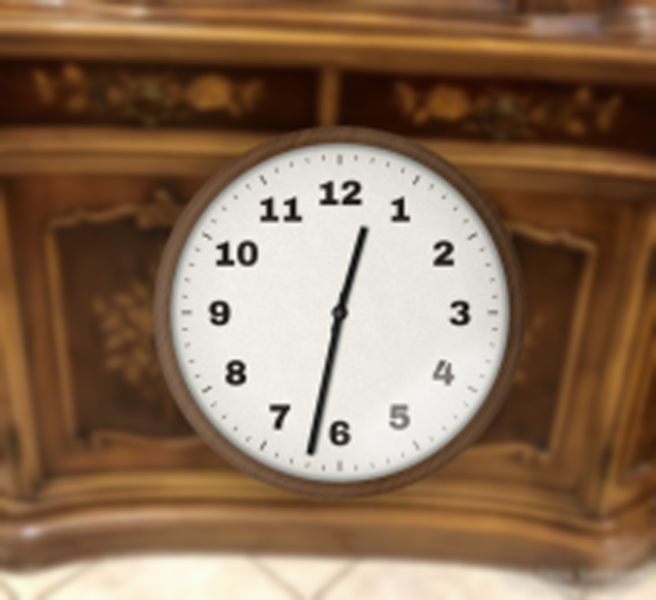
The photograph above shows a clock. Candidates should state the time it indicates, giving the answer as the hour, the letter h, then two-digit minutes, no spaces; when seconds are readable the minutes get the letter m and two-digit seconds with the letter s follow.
12h32
